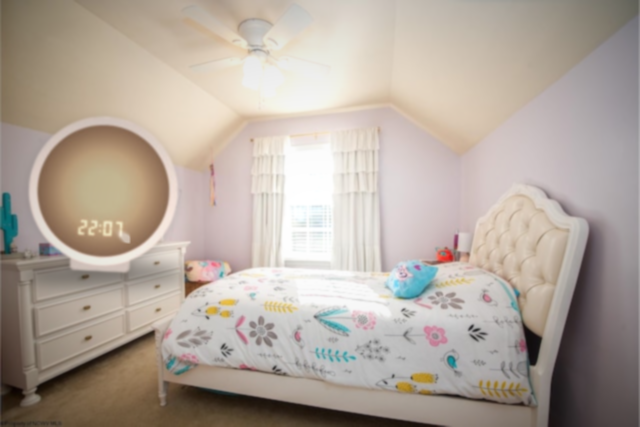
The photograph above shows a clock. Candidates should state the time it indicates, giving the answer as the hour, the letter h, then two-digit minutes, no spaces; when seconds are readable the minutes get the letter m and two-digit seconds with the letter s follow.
22h07
